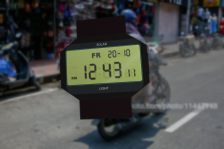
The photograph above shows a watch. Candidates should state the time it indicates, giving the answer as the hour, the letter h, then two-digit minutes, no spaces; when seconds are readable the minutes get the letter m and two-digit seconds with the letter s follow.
12h43m11s
